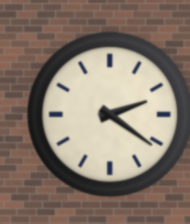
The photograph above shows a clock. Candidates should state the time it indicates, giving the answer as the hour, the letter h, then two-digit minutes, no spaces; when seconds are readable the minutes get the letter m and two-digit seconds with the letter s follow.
2h21
